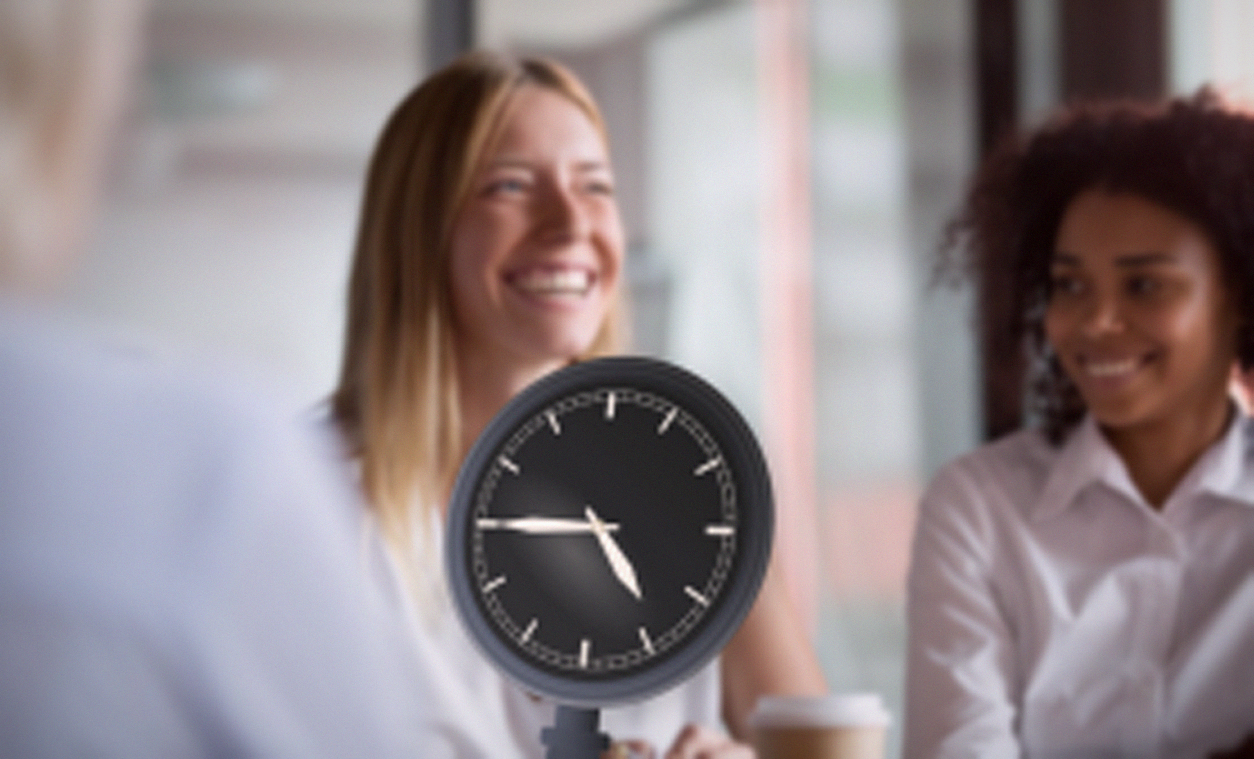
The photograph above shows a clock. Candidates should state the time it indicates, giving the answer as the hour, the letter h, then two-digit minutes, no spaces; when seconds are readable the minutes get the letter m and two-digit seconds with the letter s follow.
4h45
